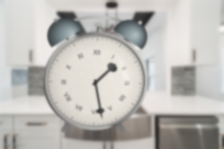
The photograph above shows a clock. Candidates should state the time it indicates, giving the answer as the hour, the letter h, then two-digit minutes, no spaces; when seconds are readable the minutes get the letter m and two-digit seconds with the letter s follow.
1h28
